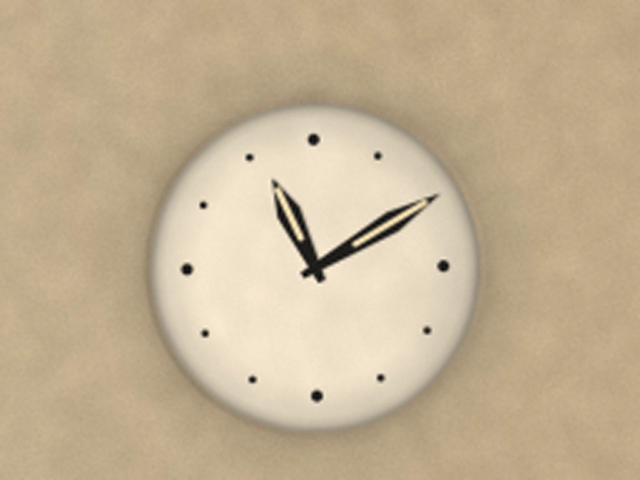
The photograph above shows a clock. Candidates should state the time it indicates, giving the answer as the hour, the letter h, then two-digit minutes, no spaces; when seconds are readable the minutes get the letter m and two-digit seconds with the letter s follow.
11h10
